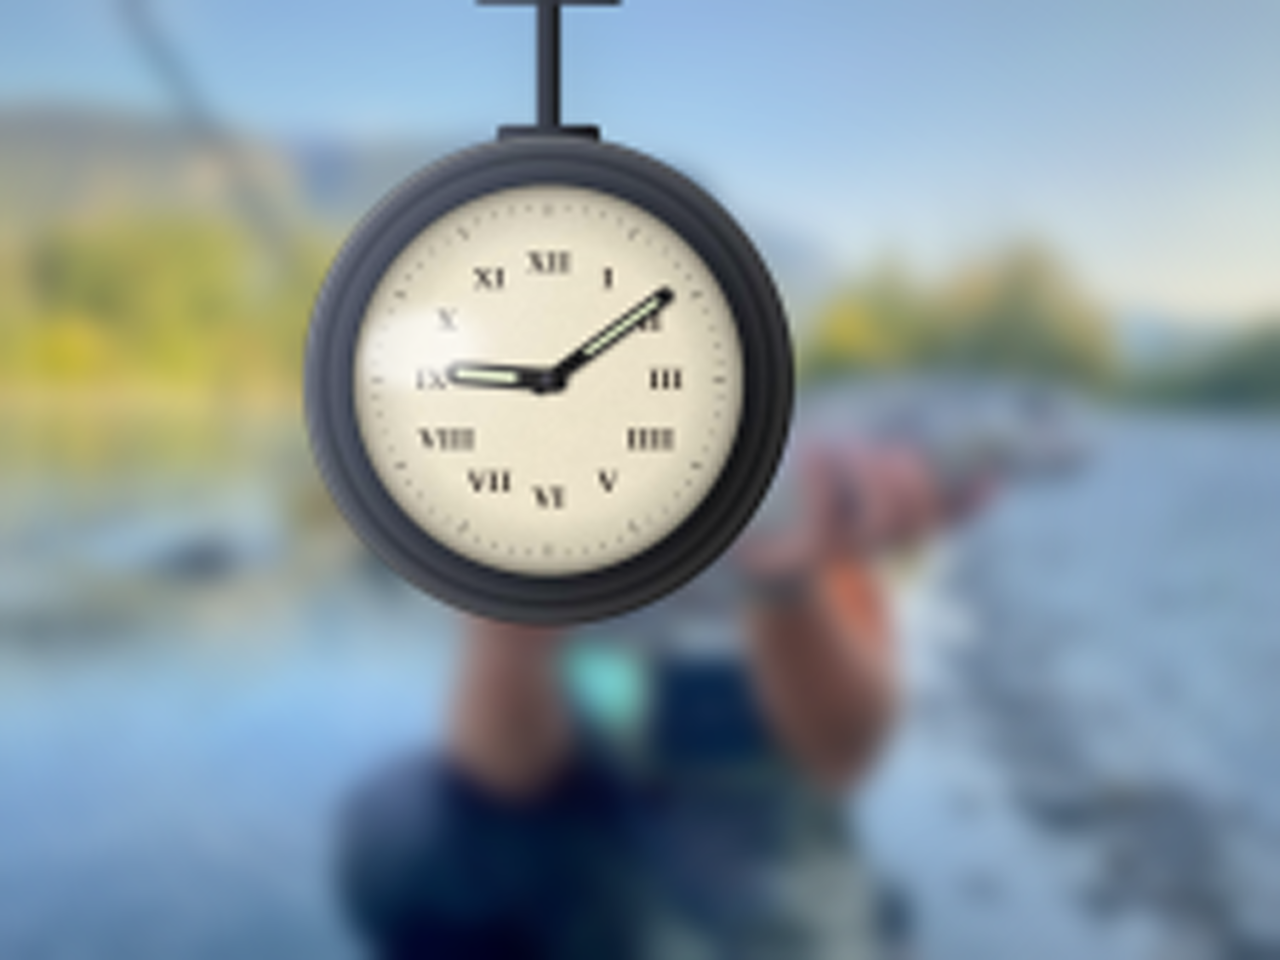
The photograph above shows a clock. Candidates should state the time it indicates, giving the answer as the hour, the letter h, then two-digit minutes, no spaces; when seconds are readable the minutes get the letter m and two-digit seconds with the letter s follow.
9h09
